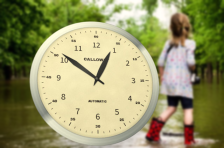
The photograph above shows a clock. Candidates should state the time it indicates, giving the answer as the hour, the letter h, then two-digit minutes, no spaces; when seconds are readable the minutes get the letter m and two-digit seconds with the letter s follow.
12h51
